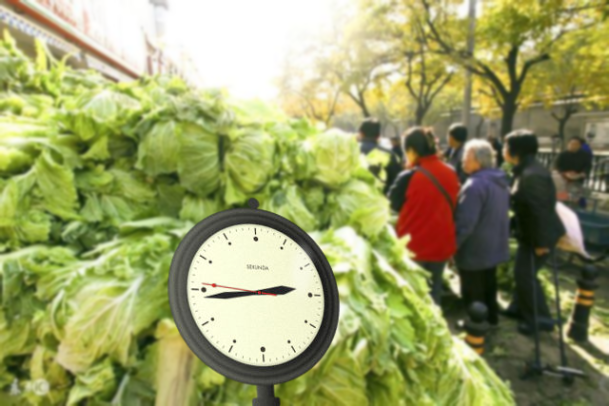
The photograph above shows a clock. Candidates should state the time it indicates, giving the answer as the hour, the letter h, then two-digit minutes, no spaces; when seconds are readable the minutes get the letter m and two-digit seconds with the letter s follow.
2h43m46s
